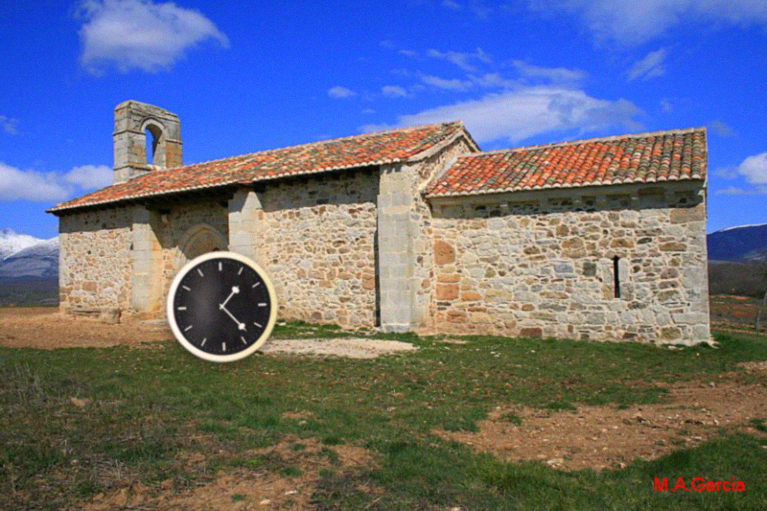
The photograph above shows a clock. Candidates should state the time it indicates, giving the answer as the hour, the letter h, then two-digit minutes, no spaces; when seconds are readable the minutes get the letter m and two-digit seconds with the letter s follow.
1h23
